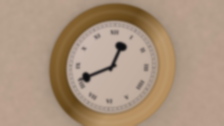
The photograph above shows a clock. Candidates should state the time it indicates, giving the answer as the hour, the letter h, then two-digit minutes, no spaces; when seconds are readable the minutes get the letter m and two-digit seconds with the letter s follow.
12h41
